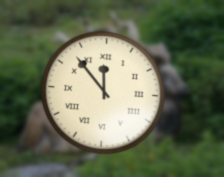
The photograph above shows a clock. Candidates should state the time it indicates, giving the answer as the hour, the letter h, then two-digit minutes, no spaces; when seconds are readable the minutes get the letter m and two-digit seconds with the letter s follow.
11h53
